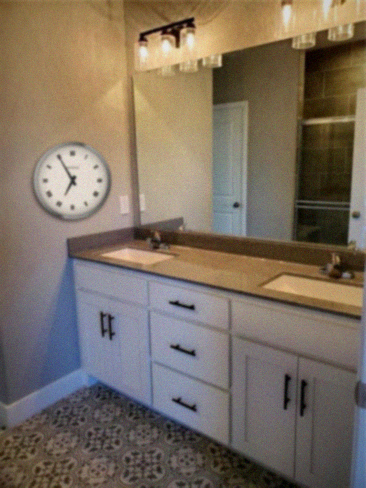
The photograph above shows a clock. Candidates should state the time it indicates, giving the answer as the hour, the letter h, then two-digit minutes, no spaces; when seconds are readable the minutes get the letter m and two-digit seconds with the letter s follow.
6h55
